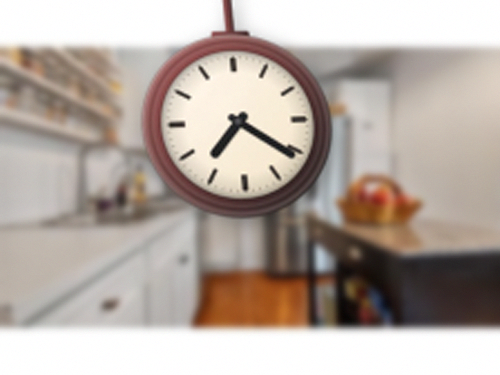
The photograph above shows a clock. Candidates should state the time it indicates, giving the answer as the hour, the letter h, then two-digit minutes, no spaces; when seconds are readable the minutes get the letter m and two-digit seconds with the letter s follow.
7h21
